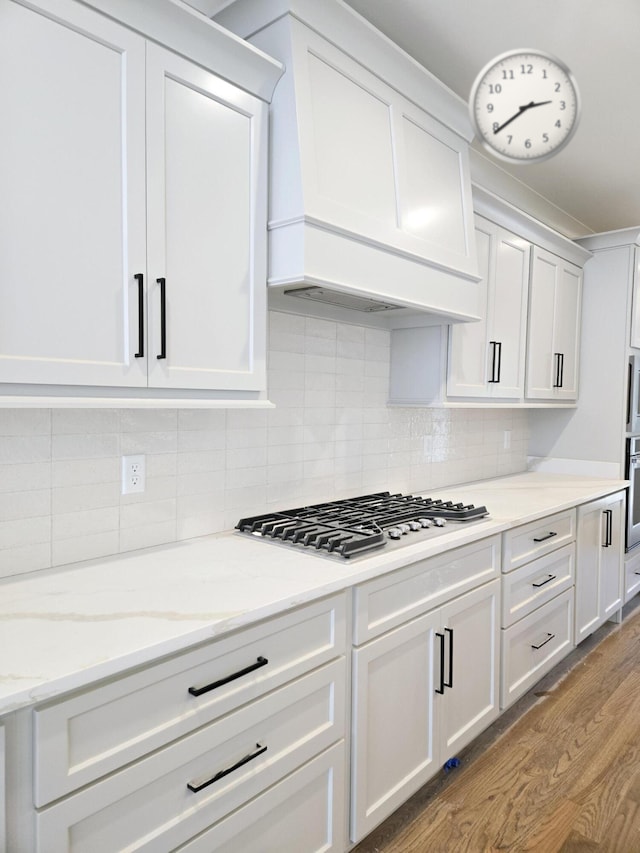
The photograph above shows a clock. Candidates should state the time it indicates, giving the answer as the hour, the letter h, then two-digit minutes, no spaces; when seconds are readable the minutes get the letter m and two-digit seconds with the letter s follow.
2h39
